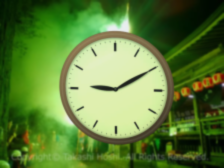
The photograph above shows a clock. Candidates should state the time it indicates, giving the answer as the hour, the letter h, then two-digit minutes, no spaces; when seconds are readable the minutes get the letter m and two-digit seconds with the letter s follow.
9h10
